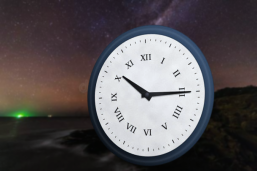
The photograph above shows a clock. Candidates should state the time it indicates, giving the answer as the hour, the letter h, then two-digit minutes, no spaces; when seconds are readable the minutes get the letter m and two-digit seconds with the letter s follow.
10h15
